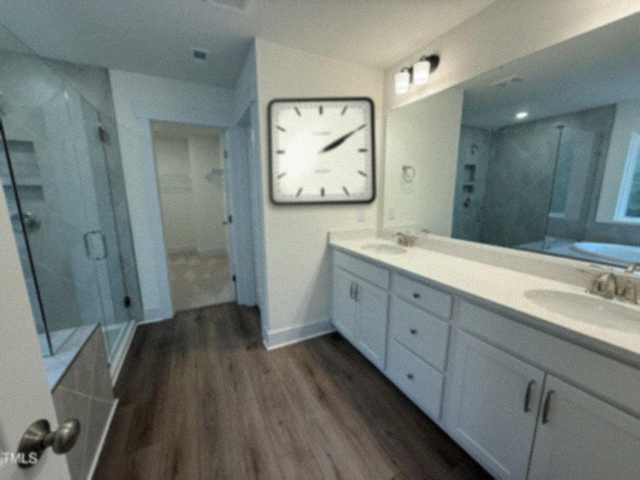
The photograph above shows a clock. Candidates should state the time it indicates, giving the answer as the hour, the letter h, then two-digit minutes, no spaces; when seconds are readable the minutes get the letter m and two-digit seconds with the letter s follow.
2h10
